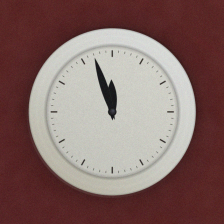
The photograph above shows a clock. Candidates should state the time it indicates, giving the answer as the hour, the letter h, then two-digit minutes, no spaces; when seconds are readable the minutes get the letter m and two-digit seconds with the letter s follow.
11h57
